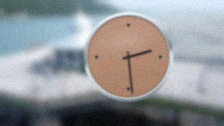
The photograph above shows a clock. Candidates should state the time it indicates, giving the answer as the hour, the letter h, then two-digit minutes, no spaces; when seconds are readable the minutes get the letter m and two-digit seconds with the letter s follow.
2h29
